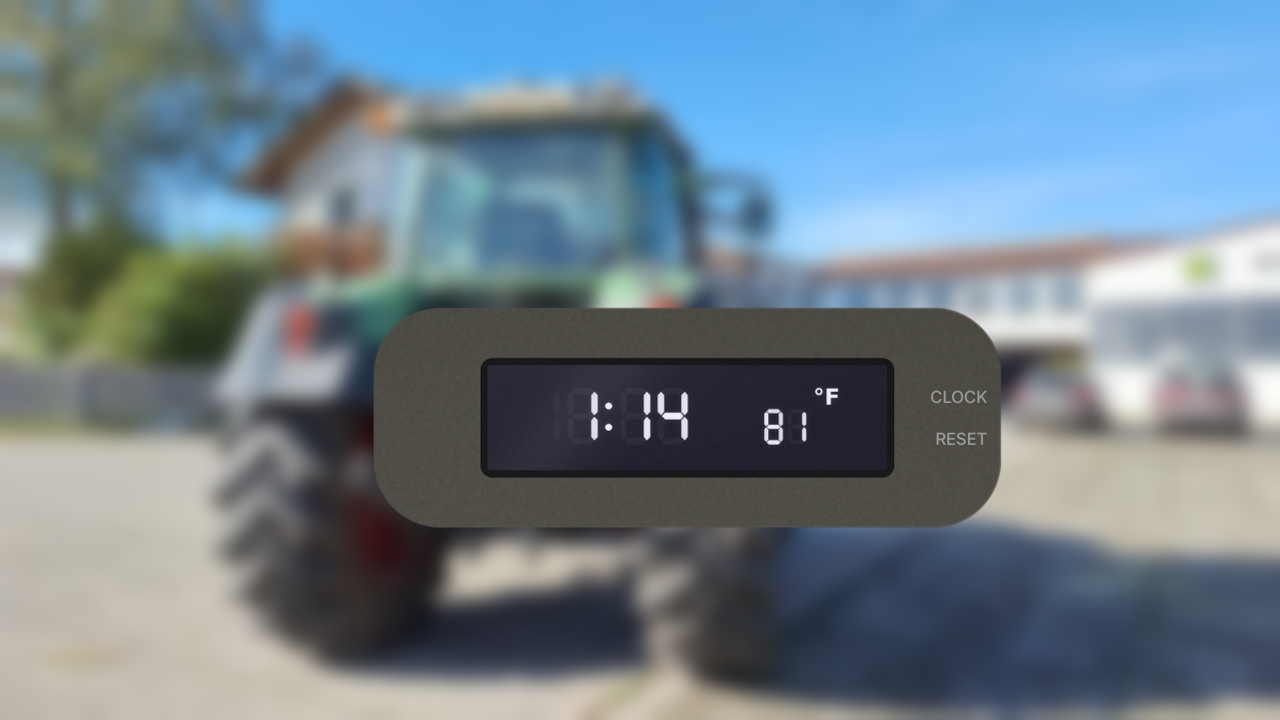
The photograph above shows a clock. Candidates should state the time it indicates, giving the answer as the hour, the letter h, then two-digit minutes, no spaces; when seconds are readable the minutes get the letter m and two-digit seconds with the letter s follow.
1h14
